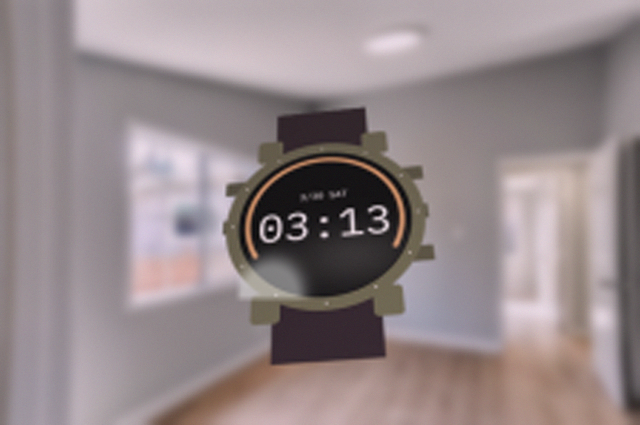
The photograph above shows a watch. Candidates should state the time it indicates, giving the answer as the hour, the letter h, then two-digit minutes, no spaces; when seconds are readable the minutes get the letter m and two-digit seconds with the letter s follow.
3h13
